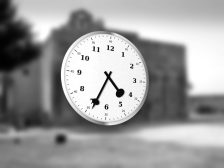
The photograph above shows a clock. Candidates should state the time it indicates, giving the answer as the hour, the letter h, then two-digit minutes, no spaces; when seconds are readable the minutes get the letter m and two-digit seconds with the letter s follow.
4h34
